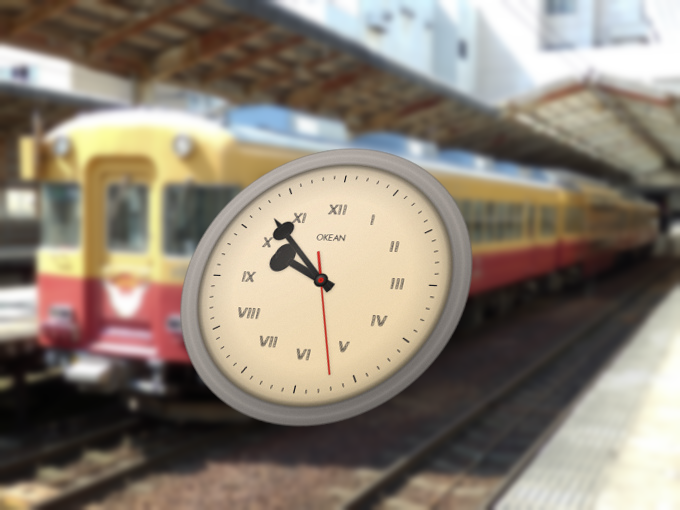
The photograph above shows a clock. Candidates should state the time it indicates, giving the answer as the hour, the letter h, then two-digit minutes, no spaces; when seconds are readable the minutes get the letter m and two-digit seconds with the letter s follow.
9h52m27s
